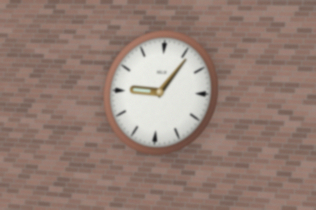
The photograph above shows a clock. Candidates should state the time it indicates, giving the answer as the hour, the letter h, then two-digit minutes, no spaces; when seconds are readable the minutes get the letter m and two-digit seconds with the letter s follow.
9h06
